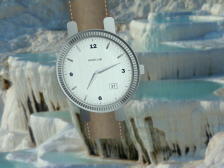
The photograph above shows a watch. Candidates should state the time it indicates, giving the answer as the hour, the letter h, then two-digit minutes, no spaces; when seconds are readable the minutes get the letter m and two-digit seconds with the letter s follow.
7h12
